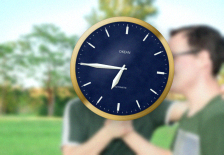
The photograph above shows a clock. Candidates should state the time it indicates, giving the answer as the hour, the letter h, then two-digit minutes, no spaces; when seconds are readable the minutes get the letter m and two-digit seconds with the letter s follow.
6h45
